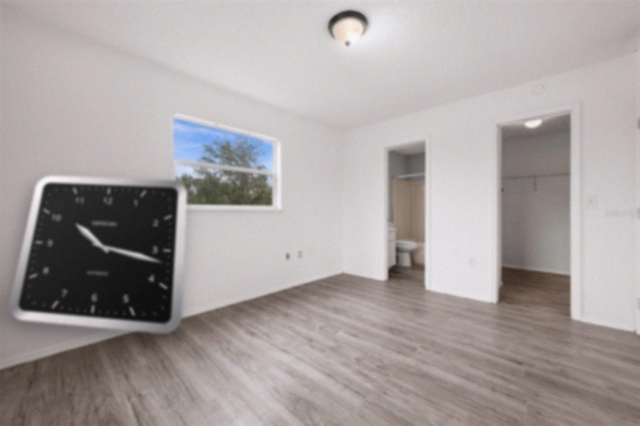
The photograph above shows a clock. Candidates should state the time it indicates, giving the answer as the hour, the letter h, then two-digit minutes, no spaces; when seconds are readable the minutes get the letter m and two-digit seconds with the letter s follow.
10h17
